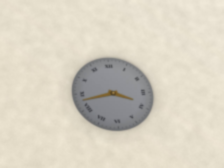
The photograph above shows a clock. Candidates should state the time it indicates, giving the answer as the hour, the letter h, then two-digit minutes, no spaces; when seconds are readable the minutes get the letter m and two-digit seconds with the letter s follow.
3h43
